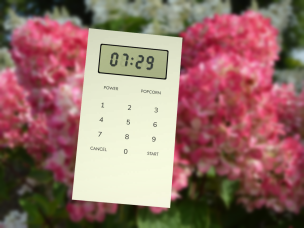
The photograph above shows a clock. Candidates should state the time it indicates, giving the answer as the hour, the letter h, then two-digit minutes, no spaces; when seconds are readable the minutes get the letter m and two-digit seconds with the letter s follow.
7h29
